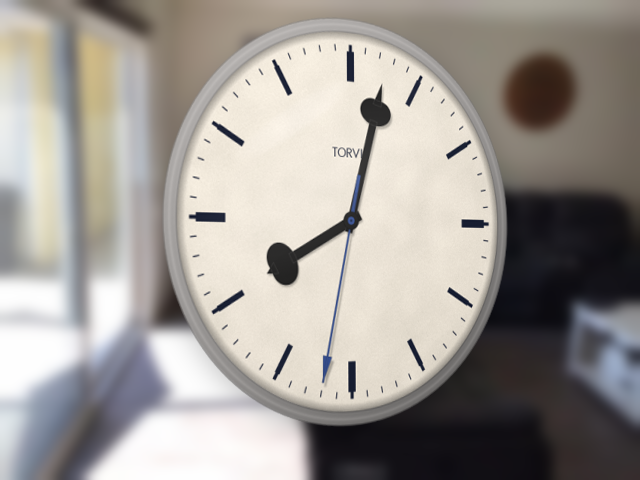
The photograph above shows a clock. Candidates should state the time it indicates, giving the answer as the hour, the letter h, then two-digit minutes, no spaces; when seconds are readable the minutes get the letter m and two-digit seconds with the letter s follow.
8h02m32s
